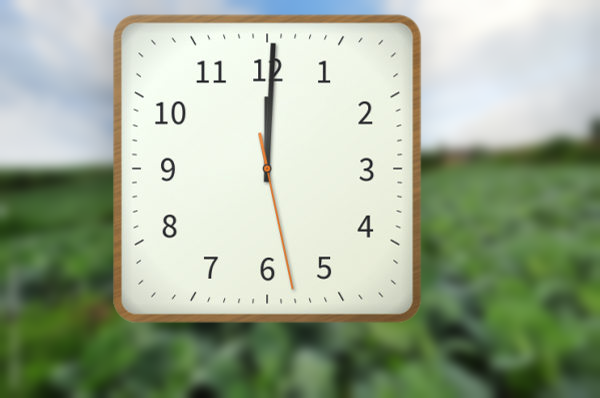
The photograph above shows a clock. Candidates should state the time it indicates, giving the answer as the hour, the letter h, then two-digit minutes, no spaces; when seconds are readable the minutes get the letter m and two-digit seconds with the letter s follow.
12h00m28s
